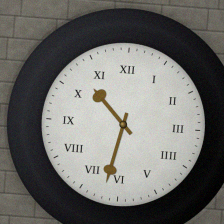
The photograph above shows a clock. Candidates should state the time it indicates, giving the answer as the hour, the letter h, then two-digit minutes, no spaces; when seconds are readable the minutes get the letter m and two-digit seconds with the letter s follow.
10h32
